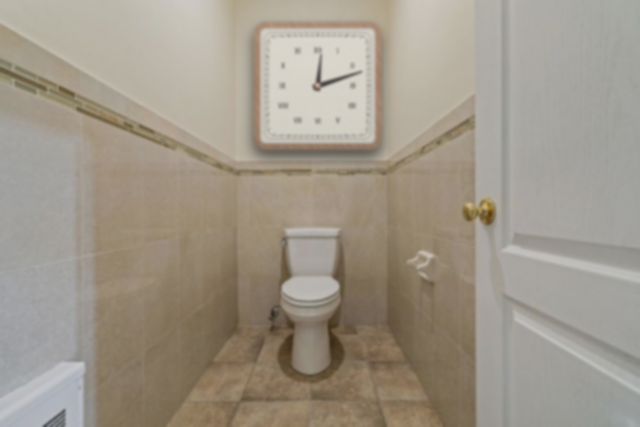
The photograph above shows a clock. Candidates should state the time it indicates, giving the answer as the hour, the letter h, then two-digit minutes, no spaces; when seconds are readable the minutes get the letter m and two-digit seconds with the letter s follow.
12h12
